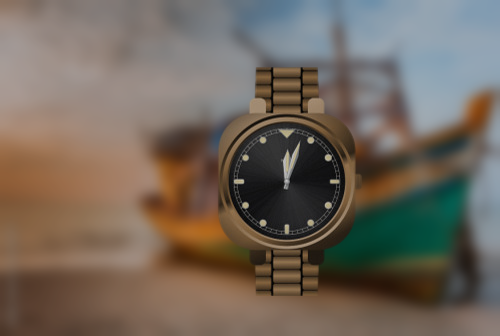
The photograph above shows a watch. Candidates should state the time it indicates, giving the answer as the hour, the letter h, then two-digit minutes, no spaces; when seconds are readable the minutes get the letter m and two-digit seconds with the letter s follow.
12h03
